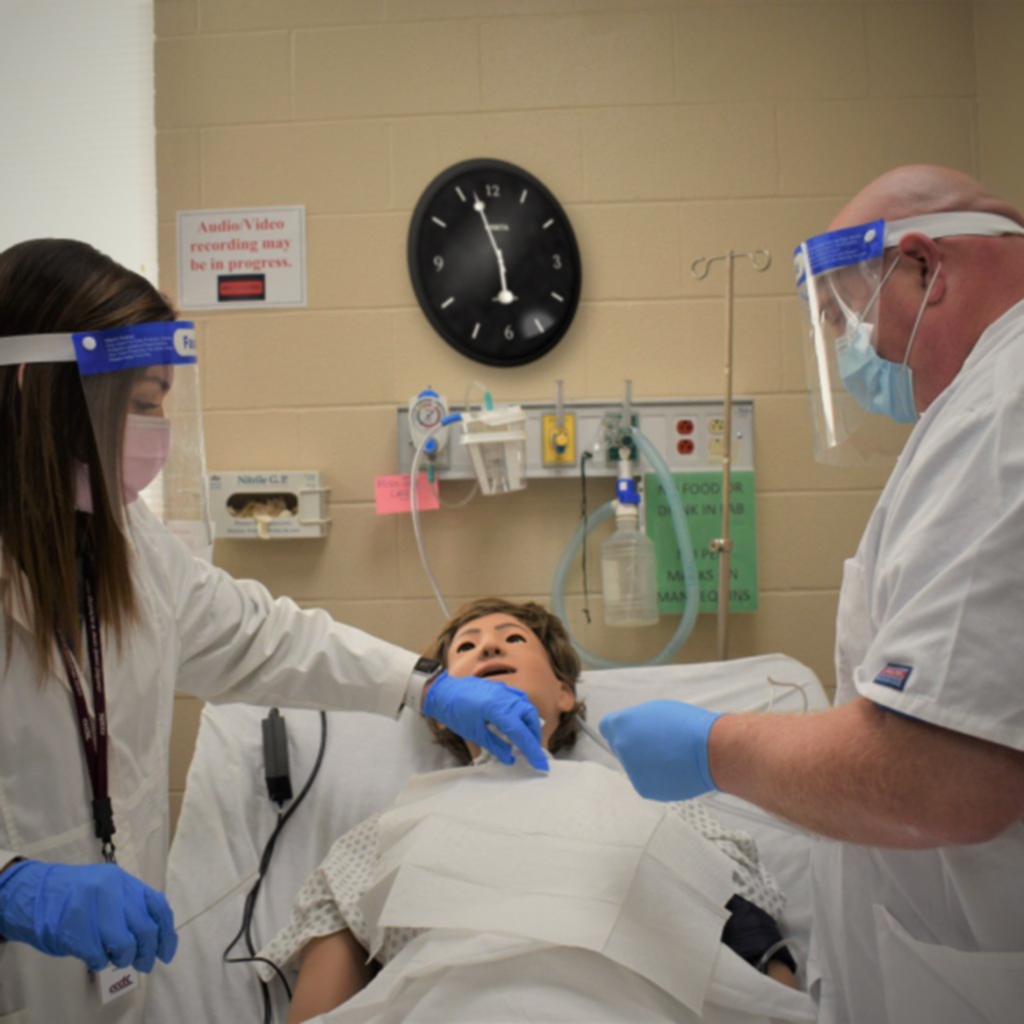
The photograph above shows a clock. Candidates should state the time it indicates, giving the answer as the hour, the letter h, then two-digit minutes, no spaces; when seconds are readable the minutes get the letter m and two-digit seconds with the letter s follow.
5h57
